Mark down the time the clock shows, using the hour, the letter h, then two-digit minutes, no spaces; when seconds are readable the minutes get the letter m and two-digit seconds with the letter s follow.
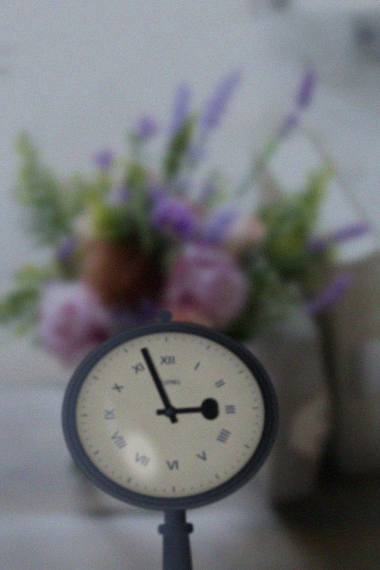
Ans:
2h57
